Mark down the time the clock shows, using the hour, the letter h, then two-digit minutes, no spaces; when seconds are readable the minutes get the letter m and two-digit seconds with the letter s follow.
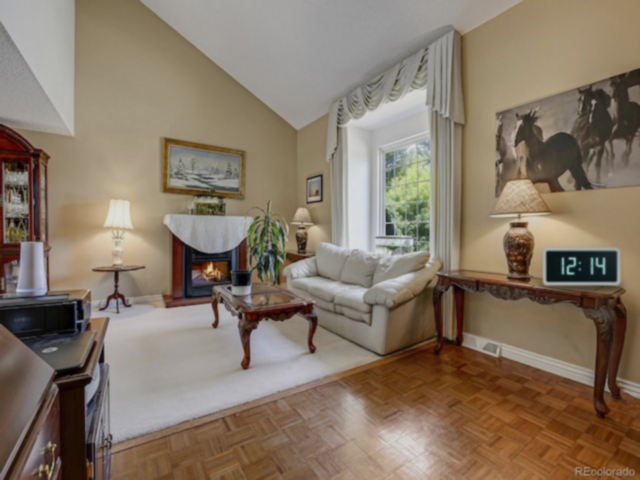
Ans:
12h14
